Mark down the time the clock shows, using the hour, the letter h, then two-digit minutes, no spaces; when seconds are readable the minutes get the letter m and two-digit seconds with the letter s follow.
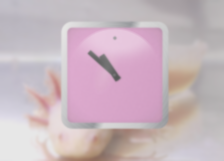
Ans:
10h52
